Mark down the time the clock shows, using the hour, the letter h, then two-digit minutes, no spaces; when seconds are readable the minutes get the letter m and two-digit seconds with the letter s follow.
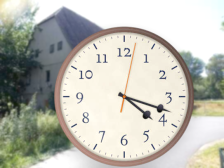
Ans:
4h18m02s
